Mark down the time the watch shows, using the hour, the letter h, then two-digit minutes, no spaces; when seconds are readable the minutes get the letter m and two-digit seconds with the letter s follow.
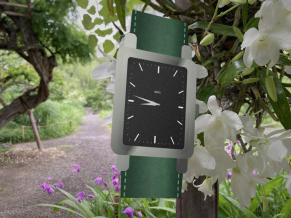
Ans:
8h47
